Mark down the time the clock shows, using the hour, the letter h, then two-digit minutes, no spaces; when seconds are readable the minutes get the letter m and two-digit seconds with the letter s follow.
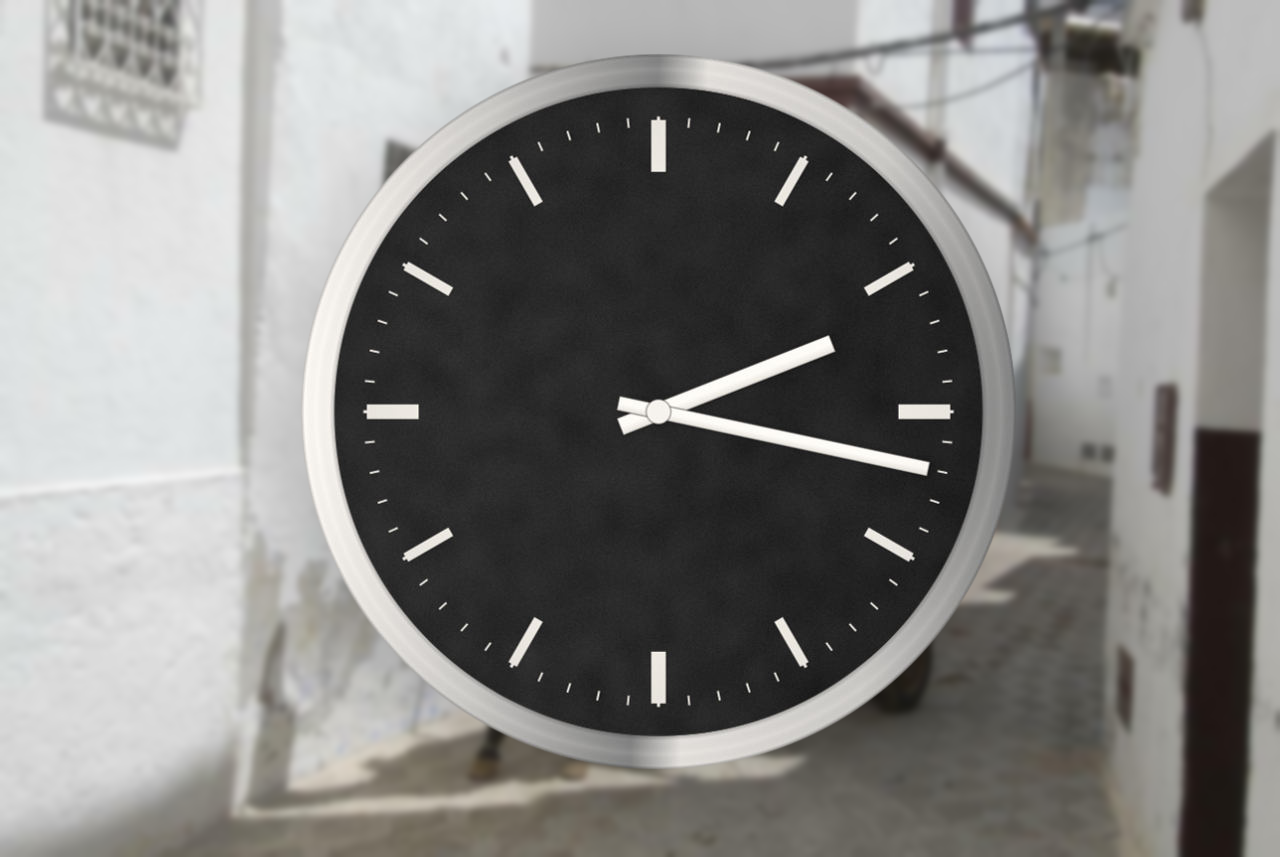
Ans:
2h17
